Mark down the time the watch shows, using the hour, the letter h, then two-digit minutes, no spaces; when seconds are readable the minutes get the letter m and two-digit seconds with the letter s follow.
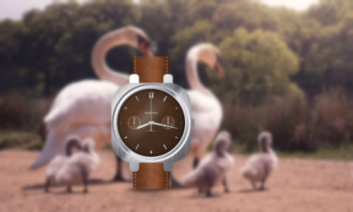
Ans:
8h17
